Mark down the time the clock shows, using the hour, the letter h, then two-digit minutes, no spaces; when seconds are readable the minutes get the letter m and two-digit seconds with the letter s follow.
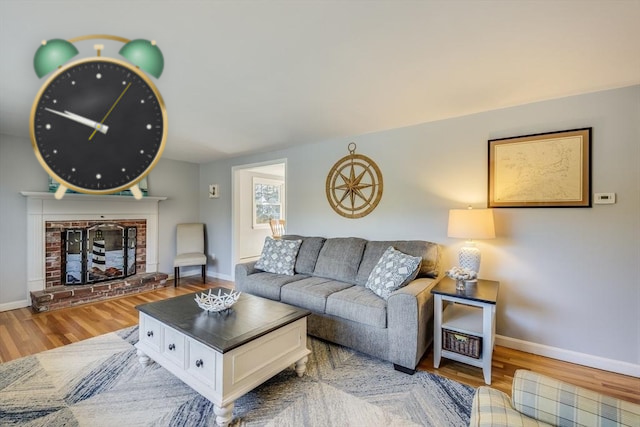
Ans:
9h48m06s
